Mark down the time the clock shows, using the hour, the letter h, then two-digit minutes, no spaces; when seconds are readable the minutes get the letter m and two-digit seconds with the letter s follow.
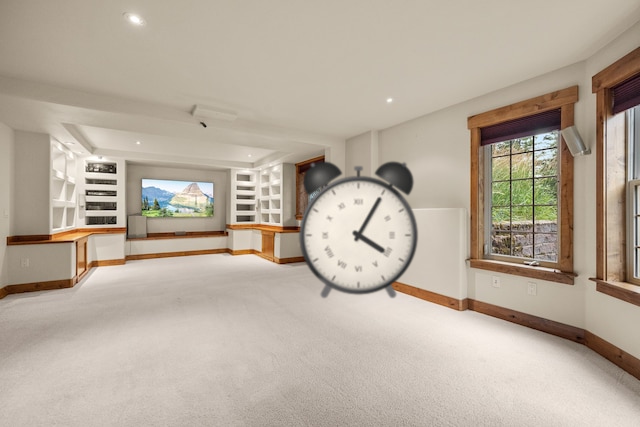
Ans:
4h05
